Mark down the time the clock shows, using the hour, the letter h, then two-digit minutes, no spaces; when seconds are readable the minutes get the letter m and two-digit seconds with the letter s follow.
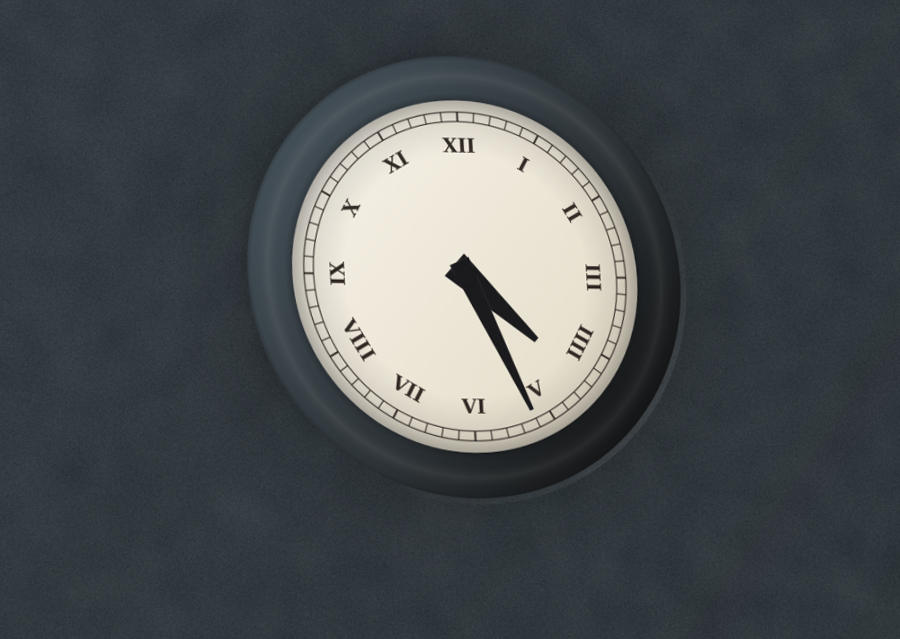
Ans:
4h26
